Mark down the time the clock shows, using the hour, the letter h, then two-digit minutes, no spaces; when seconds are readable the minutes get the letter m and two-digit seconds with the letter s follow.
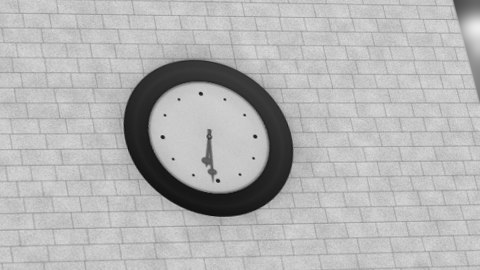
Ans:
6h31
